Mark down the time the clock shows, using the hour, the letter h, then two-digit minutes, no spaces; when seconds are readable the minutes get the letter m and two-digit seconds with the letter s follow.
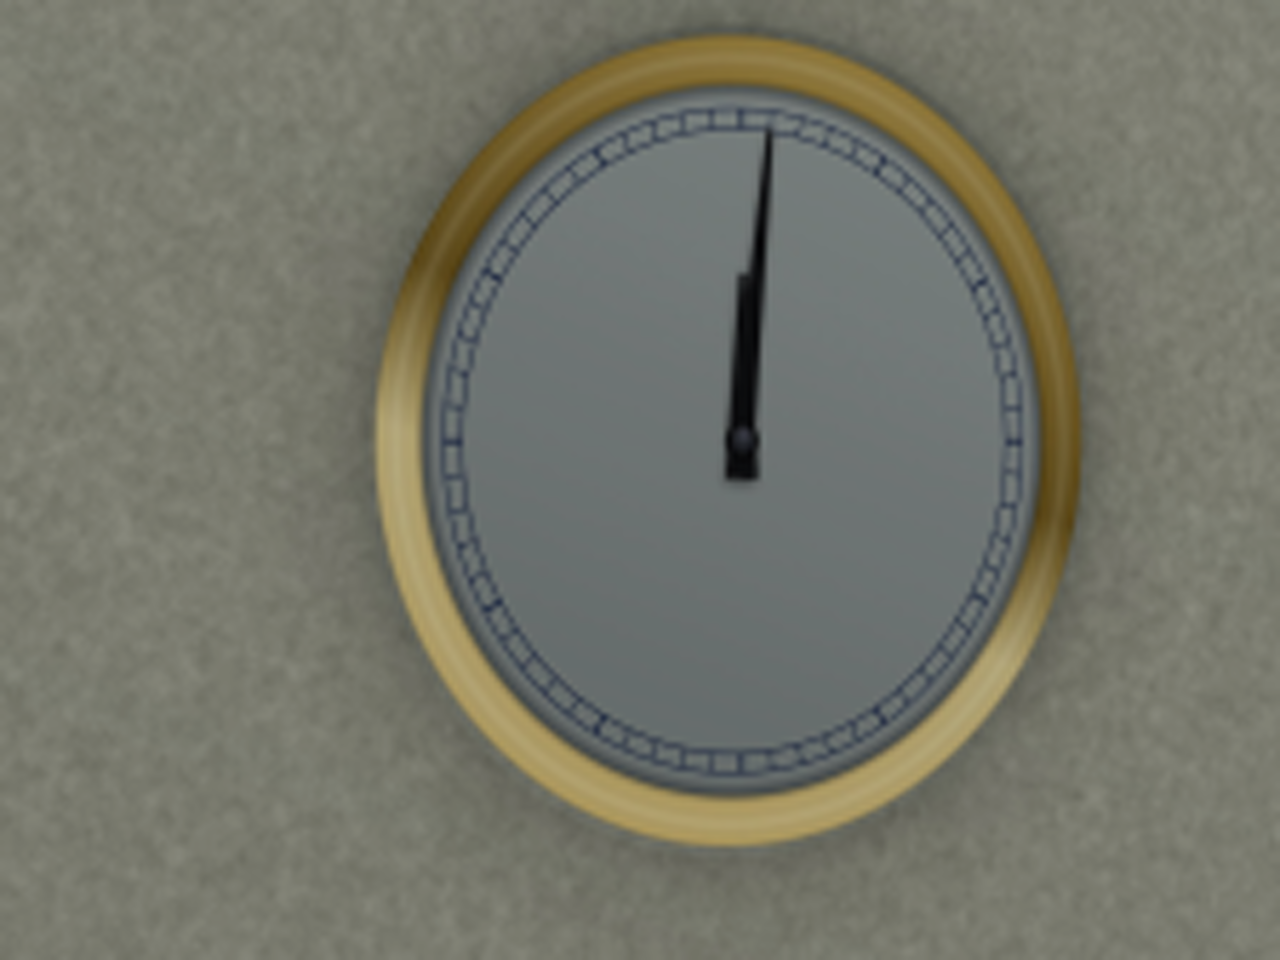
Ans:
12h01
